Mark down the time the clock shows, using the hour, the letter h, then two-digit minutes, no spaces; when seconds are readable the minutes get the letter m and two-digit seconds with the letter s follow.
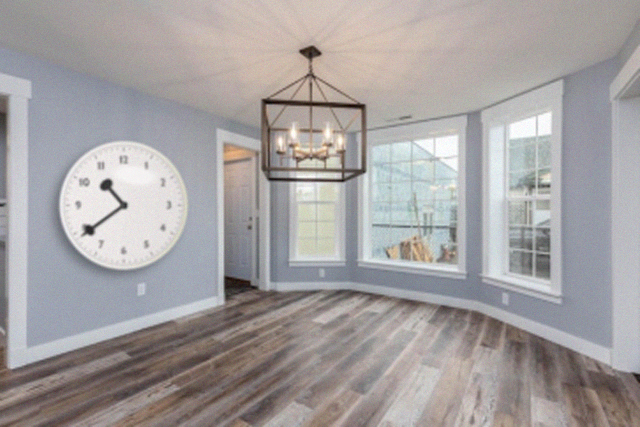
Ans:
10h39
